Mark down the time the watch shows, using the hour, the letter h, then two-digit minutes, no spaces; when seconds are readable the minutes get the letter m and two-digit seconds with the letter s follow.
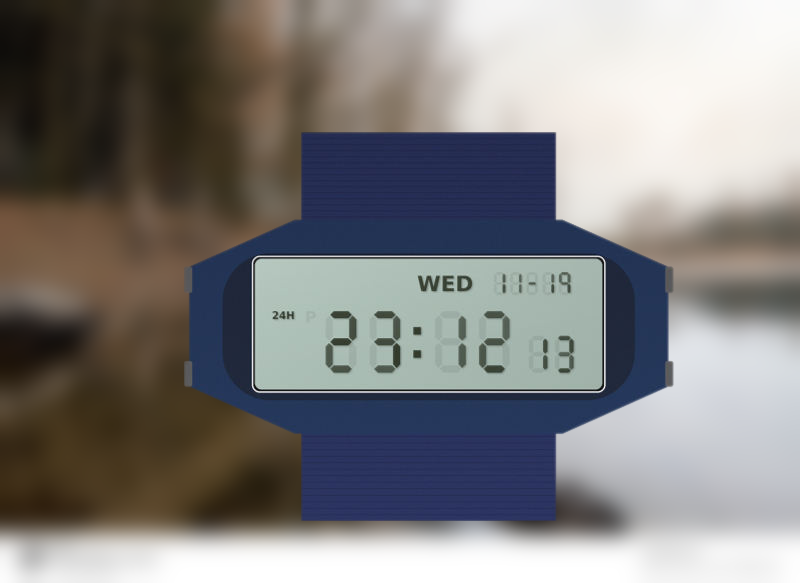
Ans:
23h12m13s
